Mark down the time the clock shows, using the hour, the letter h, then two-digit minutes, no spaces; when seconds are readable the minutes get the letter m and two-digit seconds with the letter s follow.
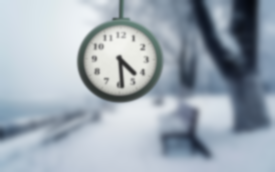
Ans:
4h29
